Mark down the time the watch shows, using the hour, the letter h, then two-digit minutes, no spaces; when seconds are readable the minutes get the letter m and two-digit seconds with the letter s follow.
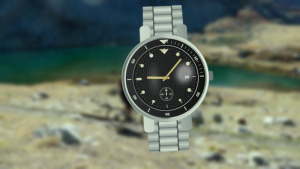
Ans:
9h07
